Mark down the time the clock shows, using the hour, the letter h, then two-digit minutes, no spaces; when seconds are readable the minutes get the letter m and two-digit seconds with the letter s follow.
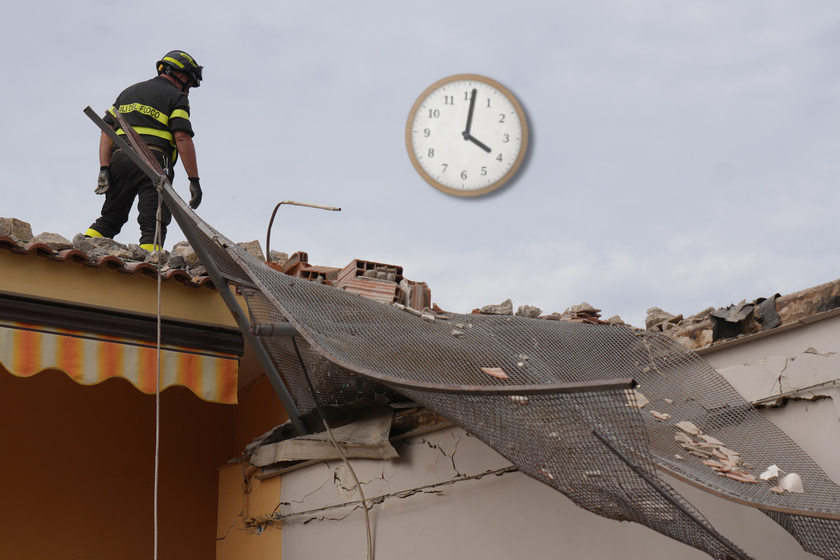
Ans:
4h01
